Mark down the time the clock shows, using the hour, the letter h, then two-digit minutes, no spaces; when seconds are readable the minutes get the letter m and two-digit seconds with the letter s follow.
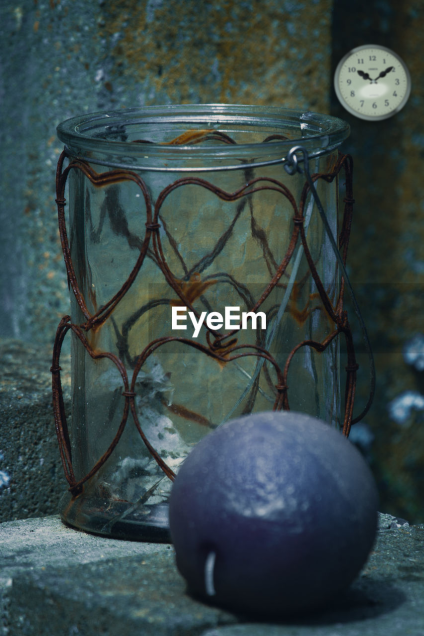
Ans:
10h09
